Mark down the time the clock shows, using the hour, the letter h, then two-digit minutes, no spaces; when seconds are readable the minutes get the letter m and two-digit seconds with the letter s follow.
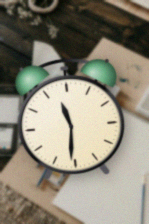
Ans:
11h31
